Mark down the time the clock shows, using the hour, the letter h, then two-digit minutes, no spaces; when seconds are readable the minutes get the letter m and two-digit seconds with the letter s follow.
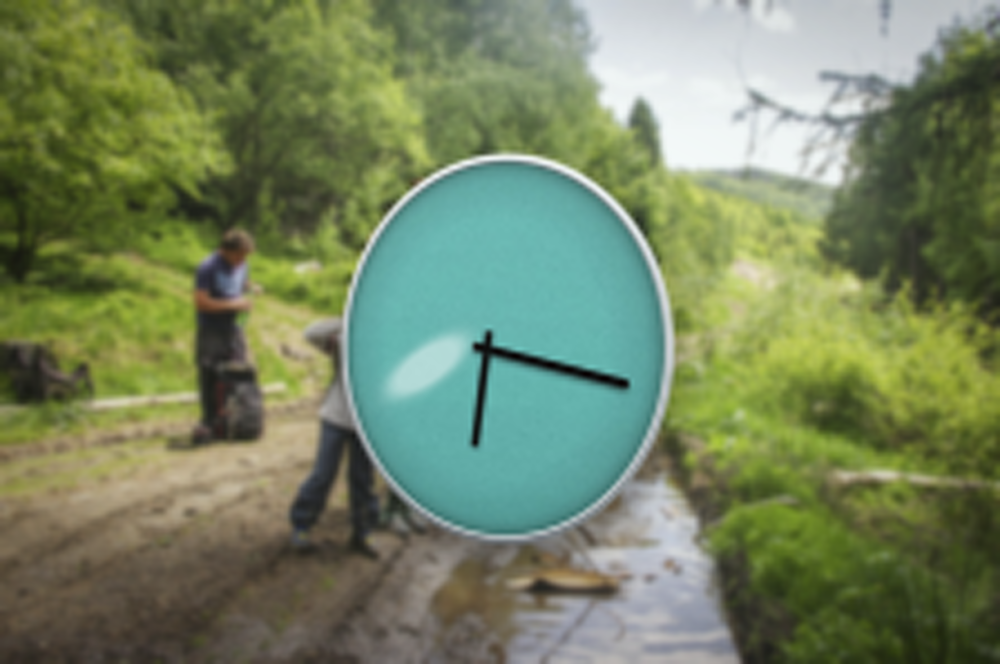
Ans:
6h17
